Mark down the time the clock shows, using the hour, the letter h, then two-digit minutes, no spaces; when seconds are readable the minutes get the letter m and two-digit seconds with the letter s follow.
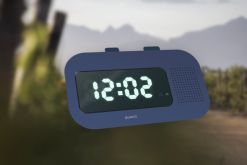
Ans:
12h02
